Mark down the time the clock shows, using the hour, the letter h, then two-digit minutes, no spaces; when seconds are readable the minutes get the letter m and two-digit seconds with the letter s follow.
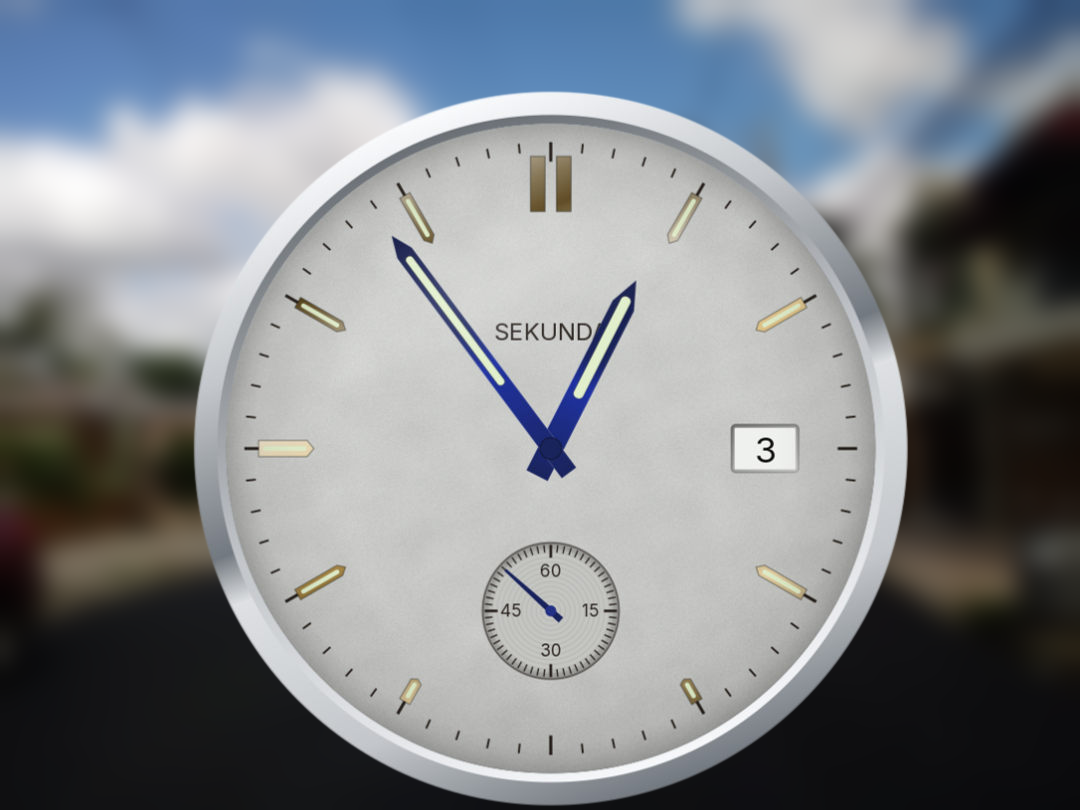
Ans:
12h53m52s
